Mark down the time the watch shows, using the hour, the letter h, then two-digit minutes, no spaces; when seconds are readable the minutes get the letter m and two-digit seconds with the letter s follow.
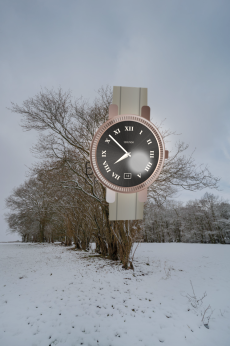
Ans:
7h52
